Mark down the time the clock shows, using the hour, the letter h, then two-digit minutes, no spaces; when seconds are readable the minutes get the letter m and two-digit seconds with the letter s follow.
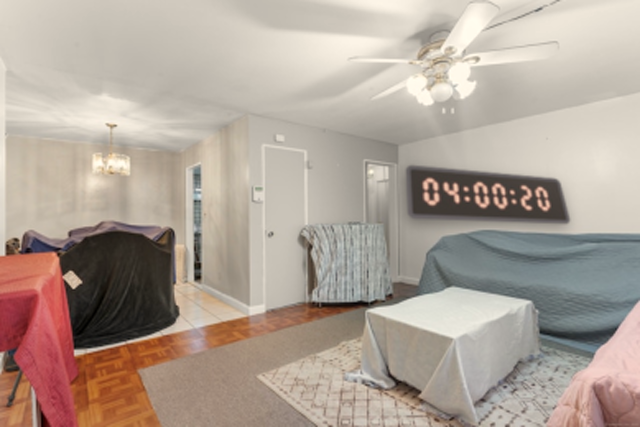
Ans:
4h00m20s
